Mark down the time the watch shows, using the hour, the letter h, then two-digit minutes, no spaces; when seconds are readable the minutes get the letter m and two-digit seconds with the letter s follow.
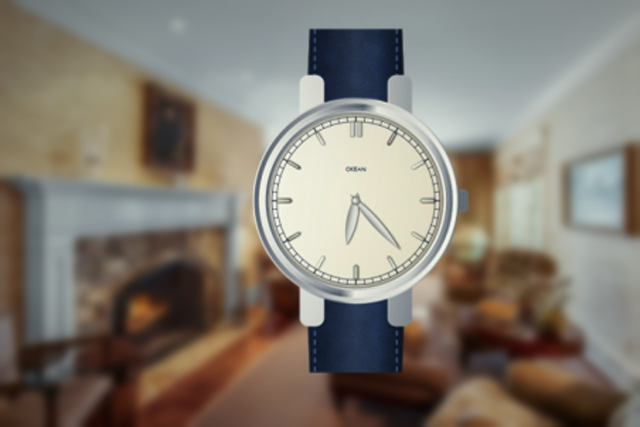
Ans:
6h23
